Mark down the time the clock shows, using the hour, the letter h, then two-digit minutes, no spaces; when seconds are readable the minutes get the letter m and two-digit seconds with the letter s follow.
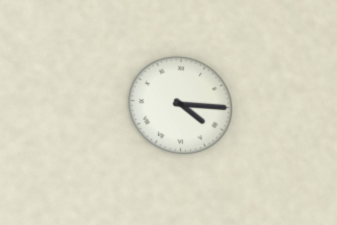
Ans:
4h15
